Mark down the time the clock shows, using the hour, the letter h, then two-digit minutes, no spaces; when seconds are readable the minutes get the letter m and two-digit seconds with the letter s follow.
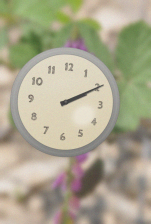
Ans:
2h10
